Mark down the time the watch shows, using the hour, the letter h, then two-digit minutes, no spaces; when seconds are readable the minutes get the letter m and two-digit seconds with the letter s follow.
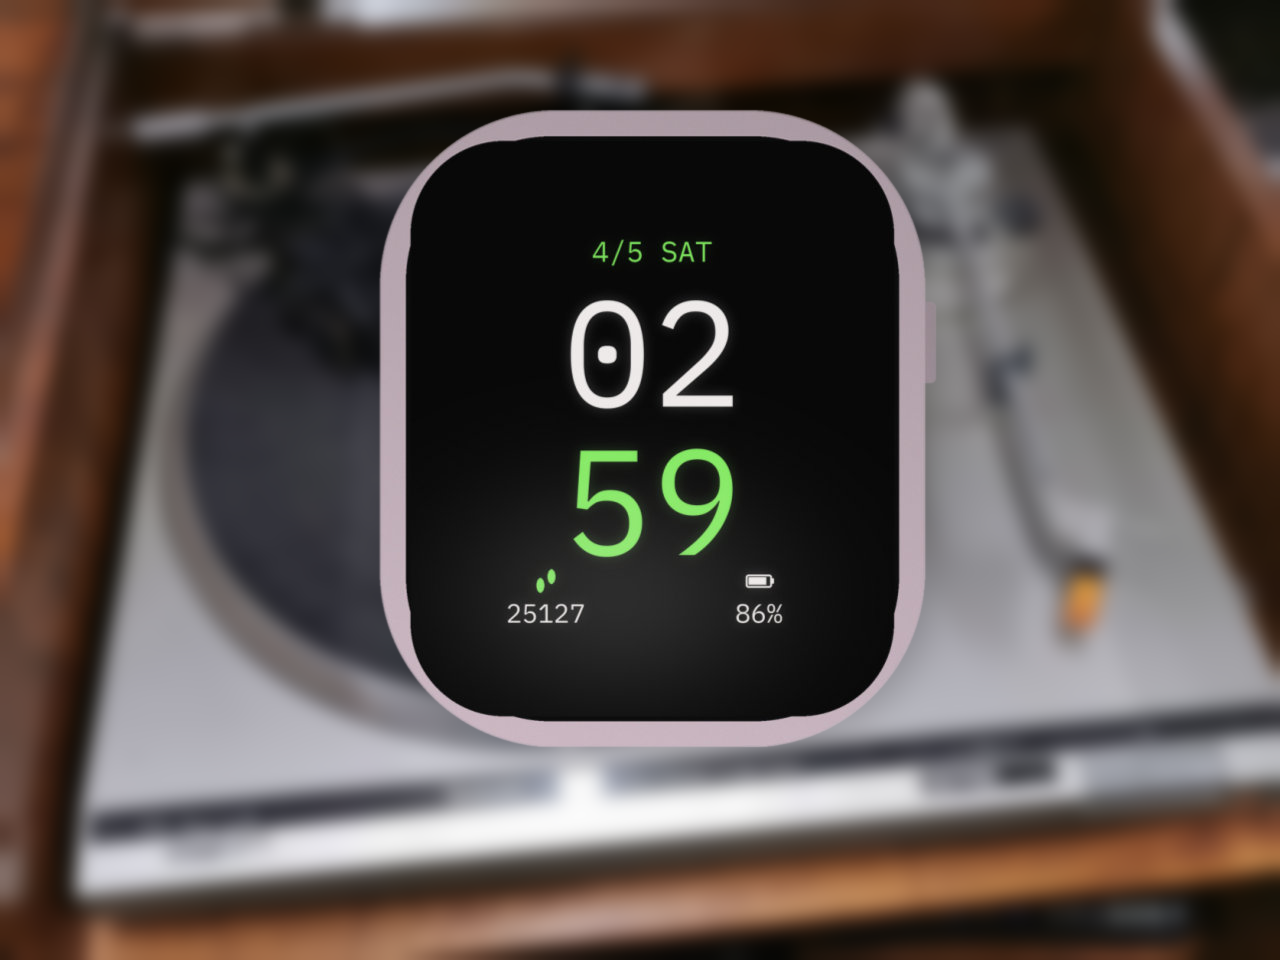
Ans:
2h59
